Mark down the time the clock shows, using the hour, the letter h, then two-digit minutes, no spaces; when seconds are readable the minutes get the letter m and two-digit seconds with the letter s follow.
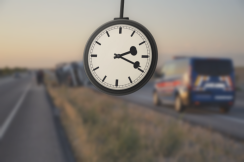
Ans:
2h19
